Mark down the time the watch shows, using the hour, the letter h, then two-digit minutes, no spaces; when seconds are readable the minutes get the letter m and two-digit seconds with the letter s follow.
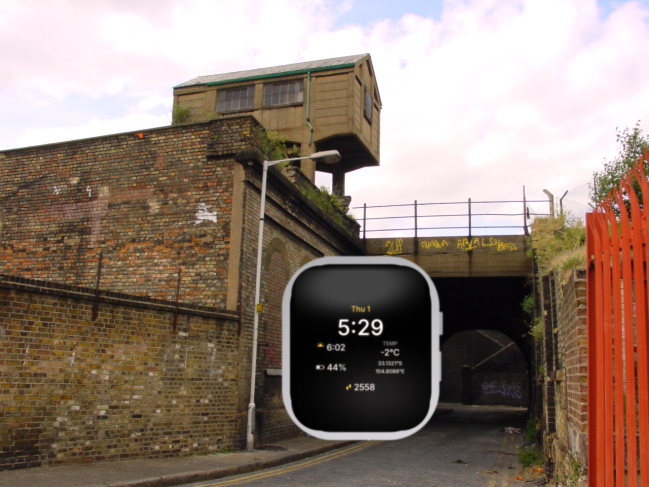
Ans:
5h29
